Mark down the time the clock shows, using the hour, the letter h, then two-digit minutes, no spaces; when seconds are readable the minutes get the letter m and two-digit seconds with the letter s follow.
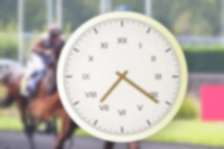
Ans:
7h21
